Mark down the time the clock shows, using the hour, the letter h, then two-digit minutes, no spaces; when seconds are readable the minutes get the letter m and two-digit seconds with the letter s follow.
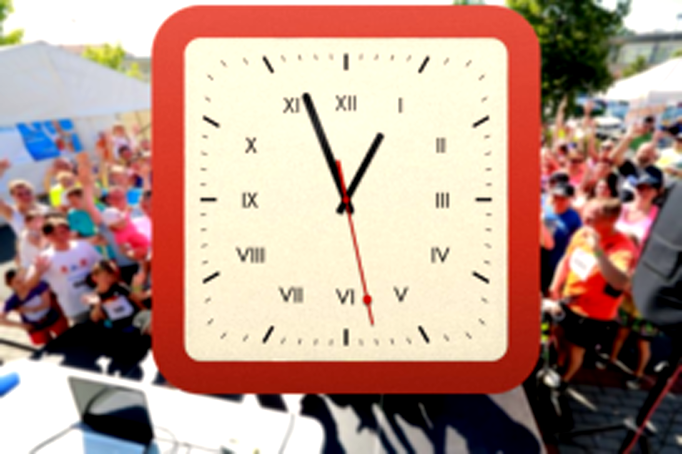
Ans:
12h56m28s
